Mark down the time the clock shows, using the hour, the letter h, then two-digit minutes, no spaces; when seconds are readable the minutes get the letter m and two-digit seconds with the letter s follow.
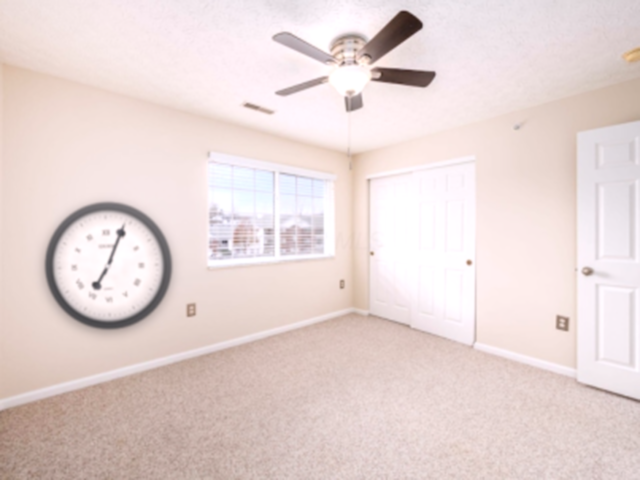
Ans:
7h04
